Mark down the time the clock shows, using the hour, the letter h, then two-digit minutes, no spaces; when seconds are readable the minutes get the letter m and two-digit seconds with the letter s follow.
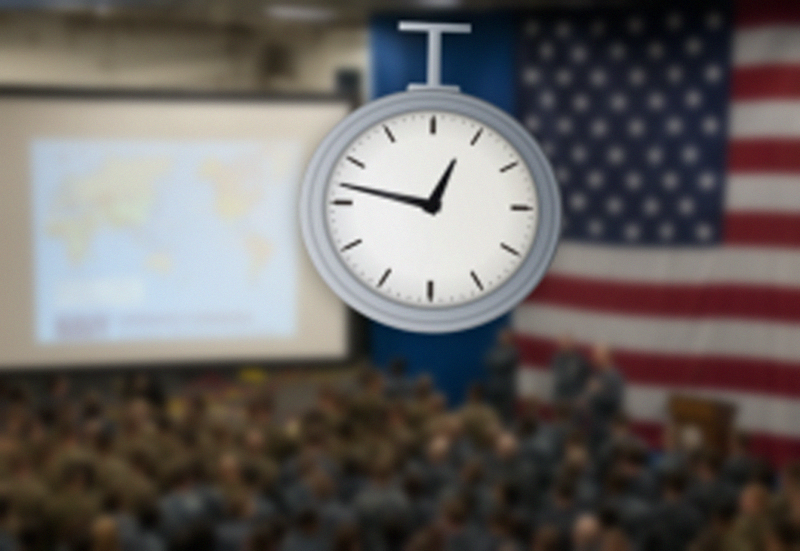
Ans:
12h47
